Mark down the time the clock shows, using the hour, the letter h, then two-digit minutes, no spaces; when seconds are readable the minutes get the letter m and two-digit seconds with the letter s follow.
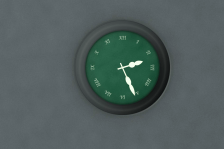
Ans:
2h26
